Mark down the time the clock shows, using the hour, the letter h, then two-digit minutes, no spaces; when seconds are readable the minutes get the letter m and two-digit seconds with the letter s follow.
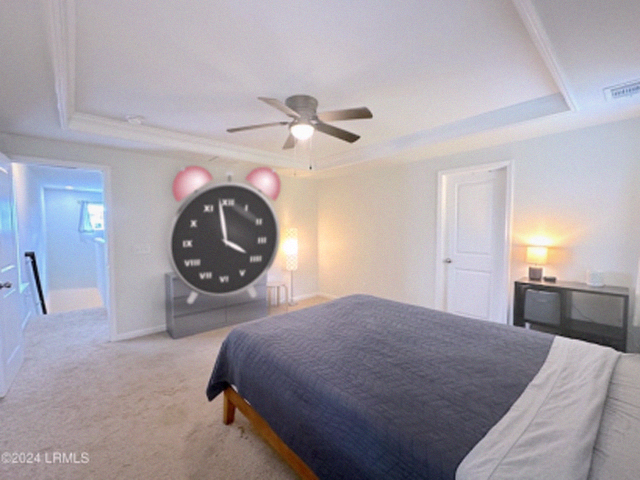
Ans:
3h58
